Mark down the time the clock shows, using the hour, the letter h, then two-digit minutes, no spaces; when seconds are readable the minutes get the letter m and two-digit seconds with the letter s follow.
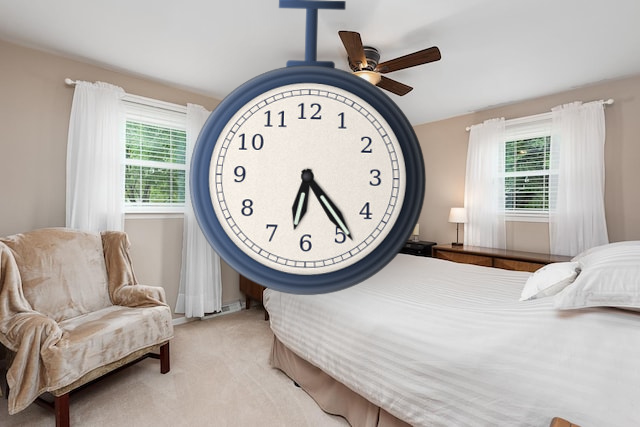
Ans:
6h24
